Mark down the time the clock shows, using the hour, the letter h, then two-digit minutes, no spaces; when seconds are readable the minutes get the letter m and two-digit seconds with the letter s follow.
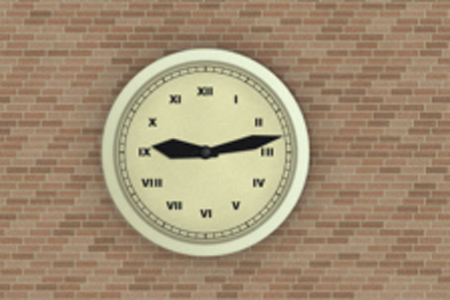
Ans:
9h13
